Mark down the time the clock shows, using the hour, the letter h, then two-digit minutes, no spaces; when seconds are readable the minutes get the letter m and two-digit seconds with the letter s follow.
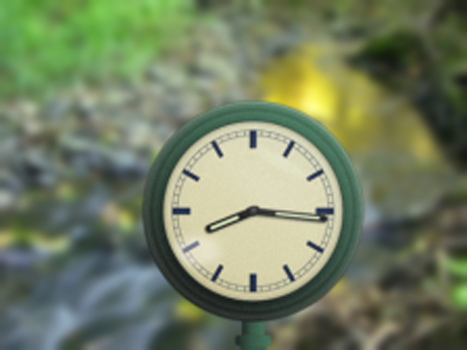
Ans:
8h16
